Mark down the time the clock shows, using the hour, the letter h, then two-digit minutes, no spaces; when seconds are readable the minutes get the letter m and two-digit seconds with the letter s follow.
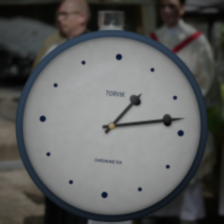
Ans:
1h13
